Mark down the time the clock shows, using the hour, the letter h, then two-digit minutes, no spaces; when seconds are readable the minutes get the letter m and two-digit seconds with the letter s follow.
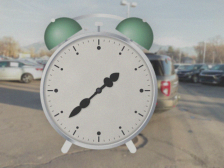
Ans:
1h38
